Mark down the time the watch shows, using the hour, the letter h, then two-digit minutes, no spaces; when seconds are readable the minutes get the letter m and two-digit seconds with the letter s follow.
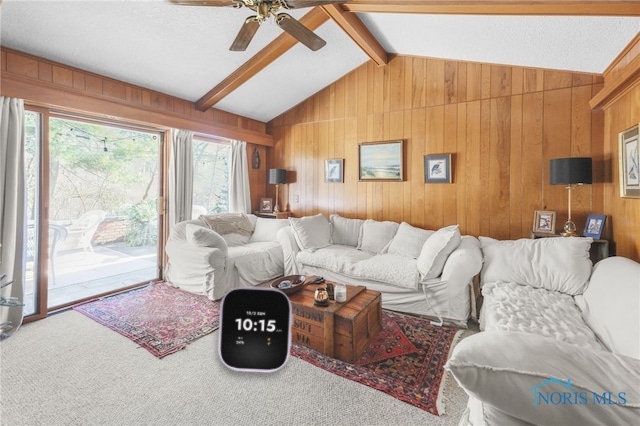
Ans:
10h15
